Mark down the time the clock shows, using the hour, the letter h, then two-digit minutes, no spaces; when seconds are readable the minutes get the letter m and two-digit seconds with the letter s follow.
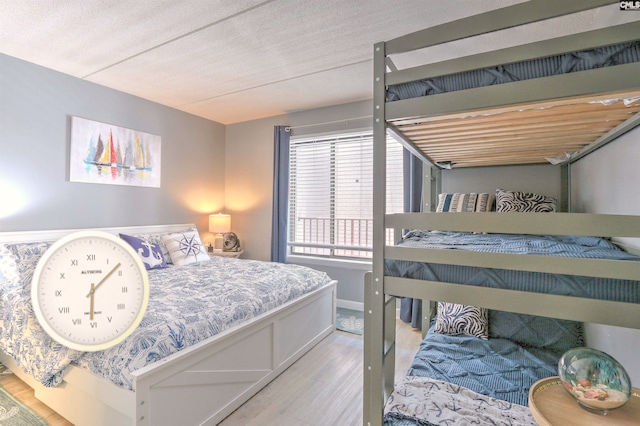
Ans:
6h08
